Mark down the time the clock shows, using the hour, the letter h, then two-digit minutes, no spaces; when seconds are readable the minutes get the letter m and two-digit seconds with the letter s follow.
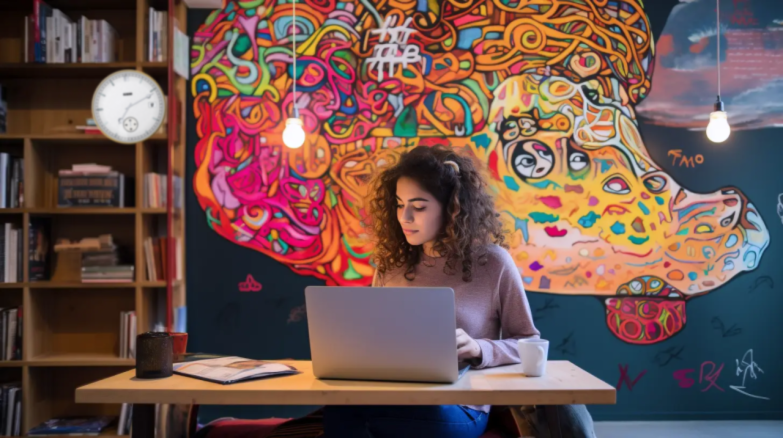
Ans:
7h11
